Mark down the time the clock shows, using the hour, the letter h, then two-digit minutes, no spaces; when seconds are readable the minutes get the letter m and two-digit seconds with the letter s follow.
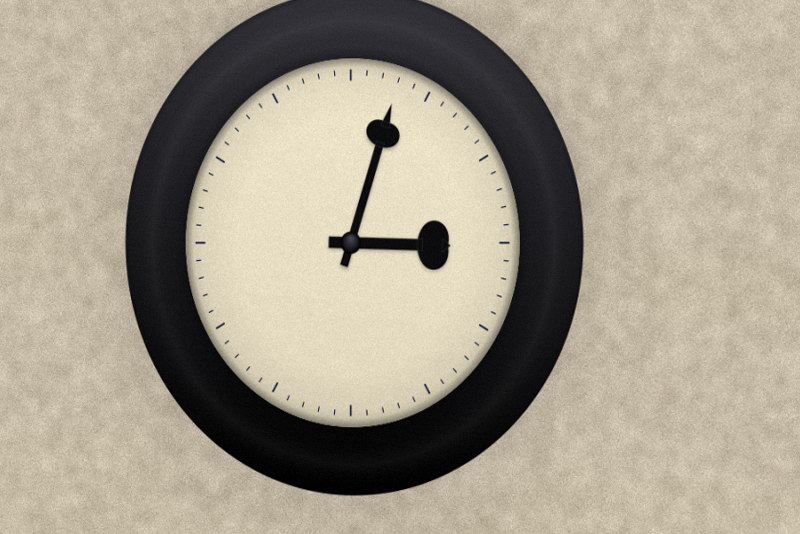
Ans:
3h03
